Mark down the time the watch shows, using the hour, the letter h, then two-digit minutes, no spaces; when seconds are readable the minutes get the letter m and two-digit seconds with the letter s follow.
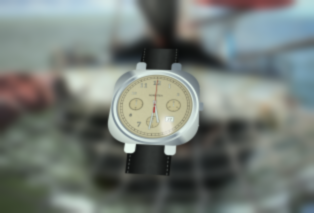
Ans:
5h31
